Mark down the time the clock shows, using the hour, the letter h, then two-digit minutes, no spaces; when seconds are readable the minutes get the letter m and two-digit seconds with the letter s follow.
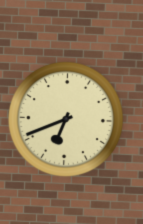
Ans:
6h41
